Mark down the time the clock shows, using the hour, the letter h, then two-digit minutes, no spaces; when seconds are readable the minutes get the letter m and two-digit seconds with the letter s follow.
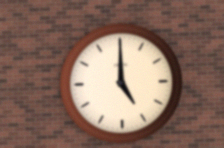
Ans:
5h00
